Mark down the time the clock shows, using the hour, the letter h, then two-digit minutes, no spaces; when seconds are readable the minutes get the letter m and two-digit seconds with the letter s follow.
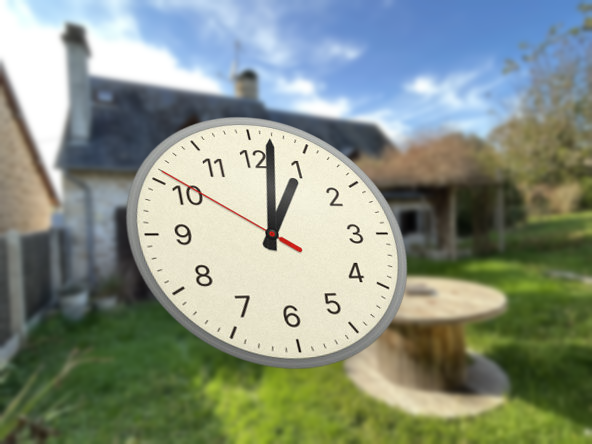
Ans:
1h01m51s
